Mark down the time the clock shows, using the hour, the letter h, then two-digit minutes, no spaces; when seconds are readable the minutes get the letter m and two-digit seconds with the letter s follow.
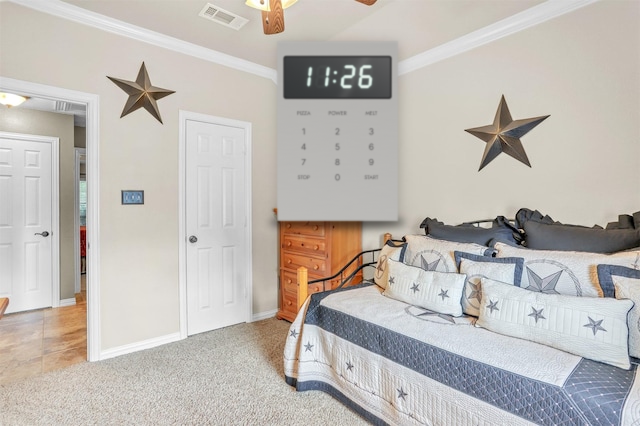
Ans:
11h26
